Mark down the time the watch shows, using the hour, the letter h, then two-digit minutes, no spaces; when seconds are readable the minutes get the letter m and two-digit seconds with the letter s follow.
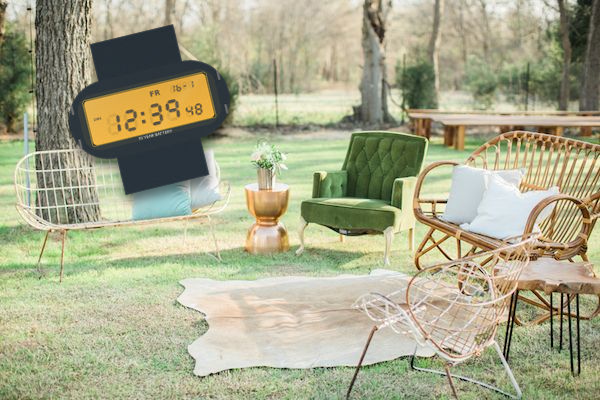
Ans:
12h39m48s
